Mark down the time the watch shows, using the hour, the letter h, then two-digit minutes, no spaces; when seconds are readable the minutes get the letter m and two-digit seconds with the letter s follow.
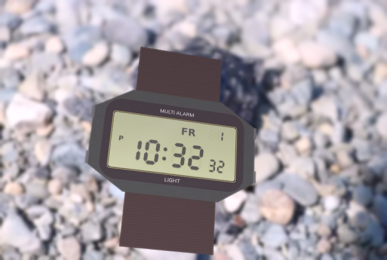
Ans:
10h32m32s
